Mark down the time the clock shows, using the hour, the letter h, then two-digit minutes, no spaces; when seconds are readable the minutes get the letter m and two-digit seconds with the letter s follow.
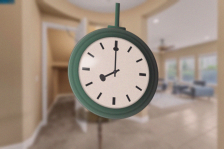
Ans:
8h00
